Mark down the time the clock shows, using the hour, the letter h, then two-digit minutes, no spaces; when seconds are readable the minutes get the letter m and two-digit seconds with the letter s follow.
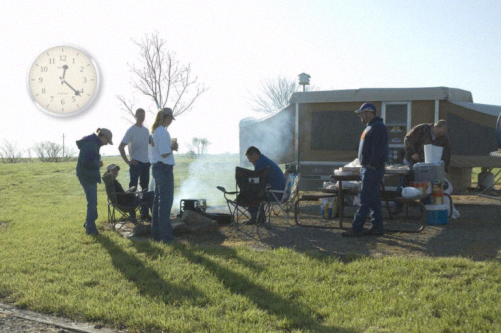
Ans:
12h22
